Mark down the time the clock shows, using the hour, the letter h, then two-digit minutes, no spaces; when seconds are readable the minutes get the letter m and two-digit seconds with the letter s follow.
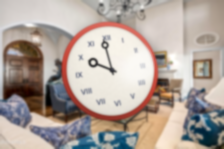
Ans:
9h59
